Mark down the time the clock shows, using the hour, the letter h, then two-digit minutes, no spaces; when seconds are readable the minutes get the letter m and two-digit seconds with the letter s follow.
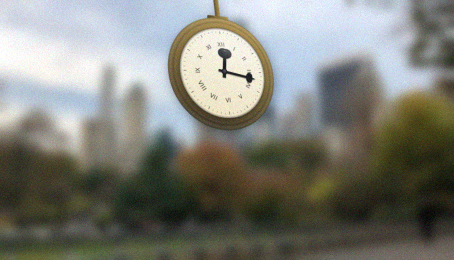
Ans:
12h17
